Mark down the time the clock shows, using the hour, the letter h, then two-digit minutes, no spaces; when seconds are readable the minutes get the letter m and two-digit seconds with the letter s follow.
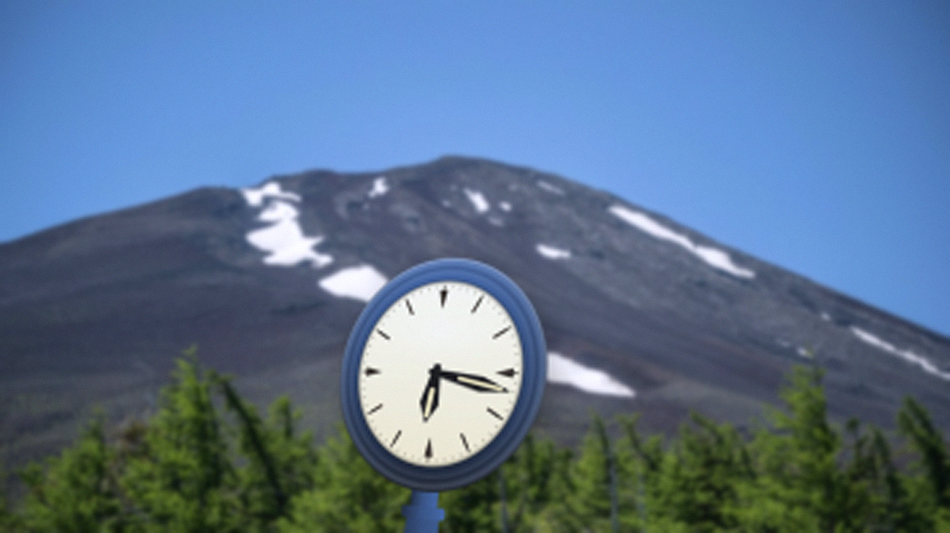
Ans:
6h17
